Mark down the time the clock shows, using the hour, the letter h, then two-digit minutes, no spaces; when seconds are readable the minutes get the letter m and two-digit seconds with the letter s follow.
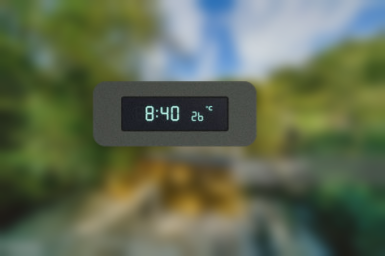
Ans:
8h40
